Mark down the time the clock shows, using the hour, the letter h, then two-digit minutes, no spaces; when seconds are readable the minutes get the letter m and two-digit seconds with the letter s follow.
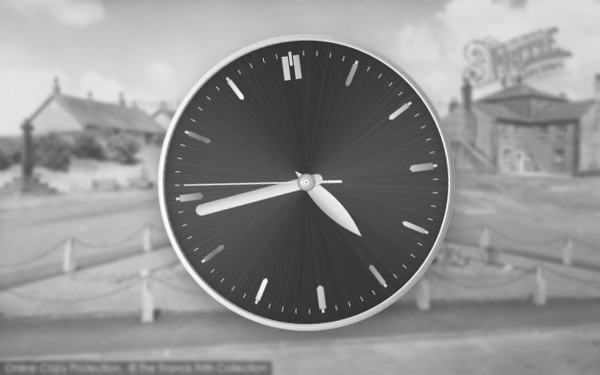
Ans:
4h43m46s
